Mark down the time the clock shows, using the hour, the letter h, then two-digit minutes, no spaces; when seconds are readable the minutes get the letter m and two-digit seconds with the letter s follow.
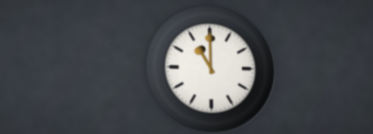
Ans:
11h00
